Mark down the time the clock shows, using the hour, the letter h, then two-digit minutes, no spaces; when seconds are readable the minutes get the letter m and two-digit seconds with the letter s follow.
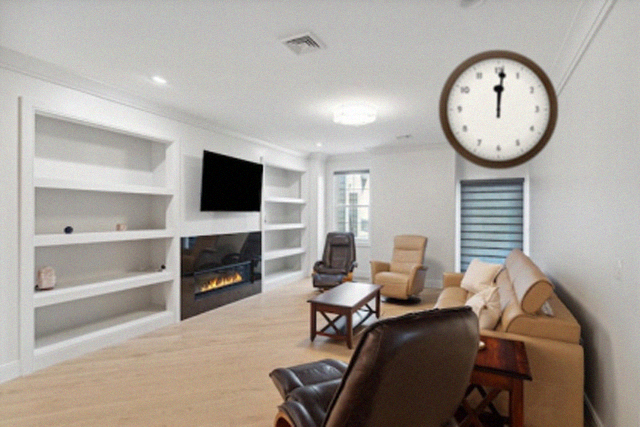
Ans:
12h01
